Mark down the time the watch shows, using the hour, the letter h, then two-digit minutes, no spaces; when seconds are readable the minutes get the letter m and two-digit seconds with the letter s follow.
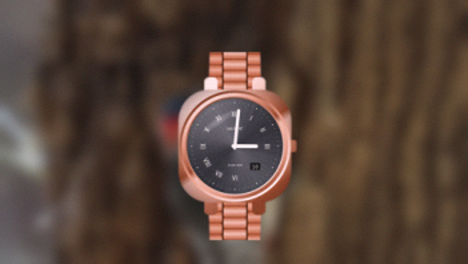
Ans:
3h01
